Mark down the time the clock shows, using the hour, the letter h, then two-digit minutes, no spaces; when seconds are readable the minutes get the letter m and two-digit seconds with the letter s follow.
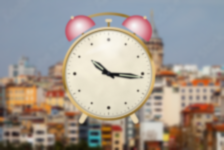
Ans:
10h16
